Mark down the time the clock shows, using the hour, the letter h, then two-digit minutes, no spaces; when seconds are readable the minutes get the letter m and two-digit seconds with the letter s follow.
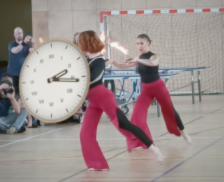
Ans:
2h16
